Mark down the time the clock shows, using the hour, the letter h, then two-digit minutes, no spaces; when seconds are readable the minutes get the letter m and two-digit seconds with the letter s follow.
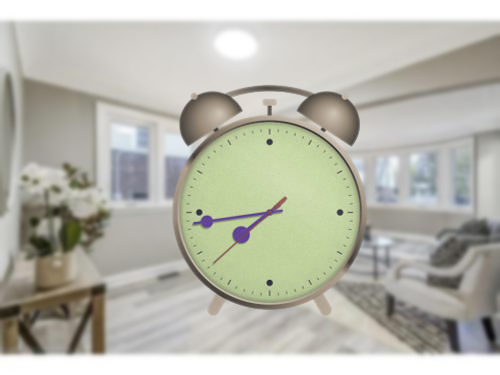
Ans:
7h43m38s
